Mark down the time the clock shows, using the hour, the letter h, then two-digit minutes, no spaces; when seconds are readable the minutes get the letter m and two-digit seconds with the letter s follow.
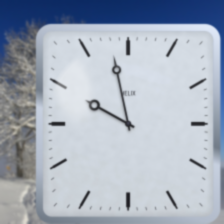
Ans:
9h58
